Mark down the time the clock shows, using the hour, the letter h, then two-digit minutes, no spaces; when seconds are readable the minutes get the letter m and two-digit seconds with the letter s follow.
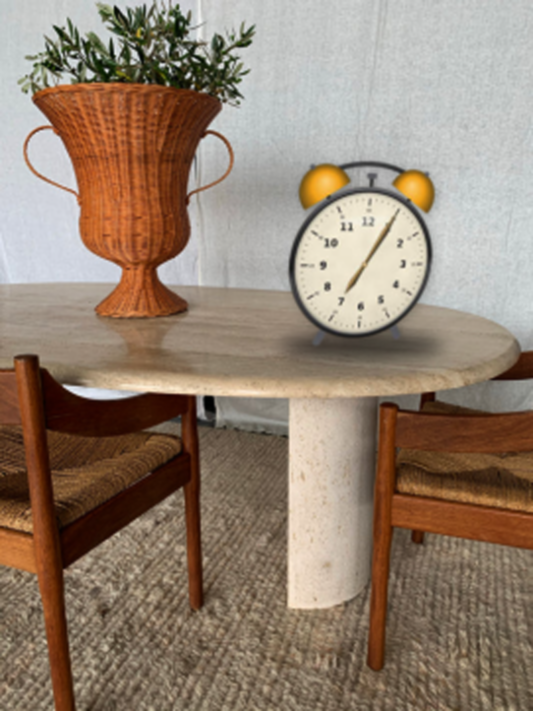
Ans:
7h05
